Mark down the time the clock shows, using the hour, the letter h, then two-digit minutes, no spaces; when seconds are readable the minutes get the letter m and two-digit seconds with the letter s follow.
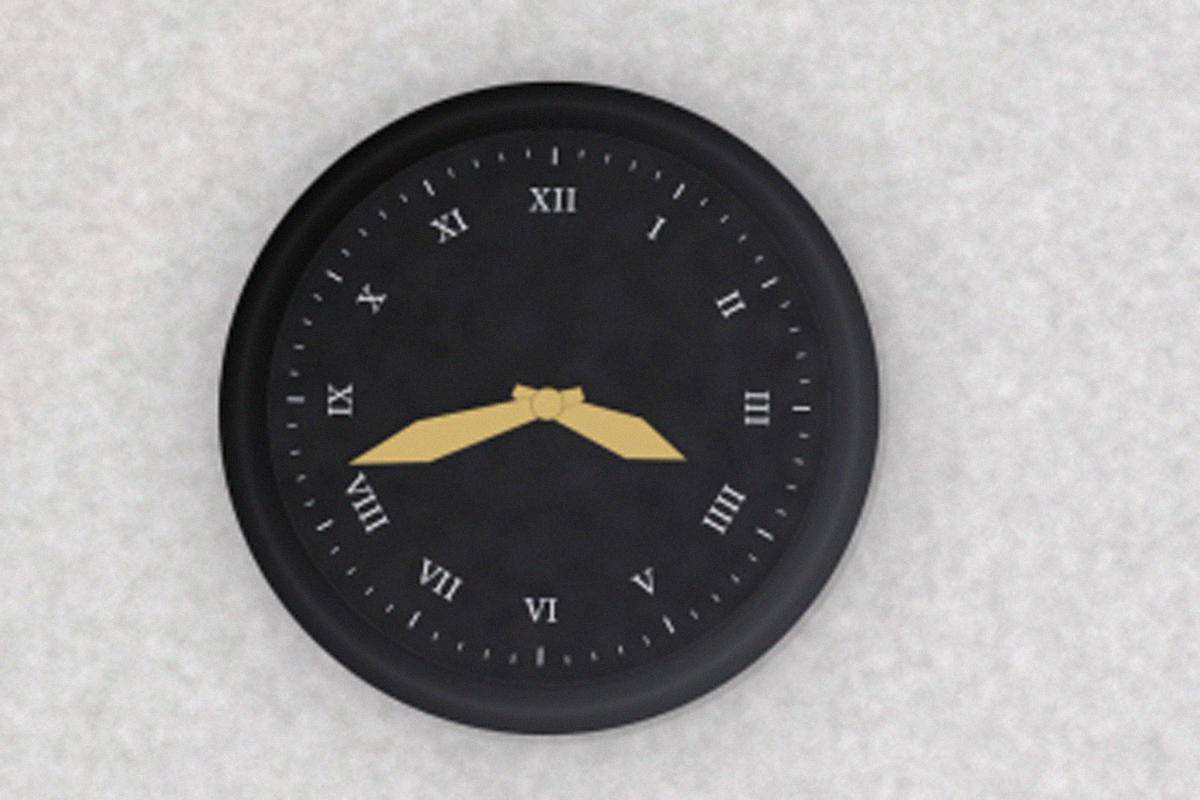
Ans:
3h42
